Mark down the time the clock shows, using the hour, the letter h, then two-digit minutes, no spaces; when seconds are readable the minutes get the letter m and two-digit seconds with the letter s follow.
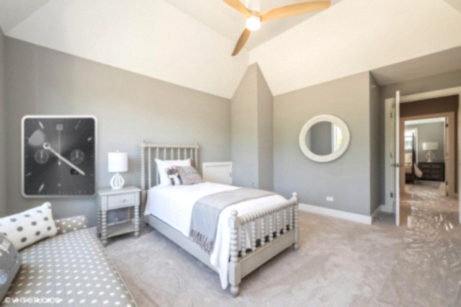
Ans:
10h21
